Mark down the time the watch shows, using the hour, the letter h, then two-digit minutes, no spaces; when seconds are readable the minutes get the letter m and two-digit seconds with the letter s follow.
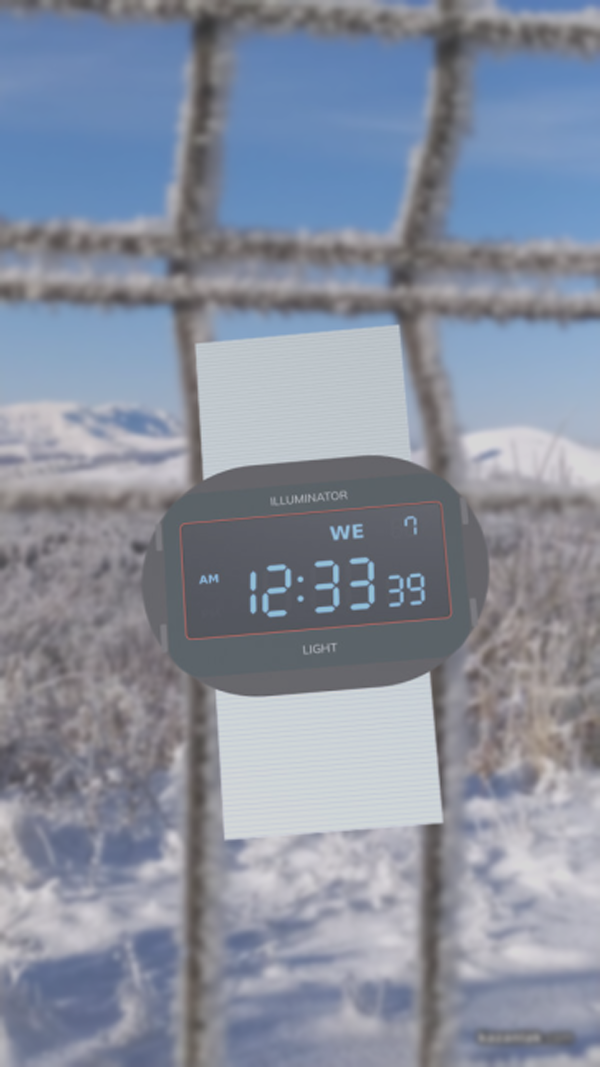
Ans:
12h33m39s
